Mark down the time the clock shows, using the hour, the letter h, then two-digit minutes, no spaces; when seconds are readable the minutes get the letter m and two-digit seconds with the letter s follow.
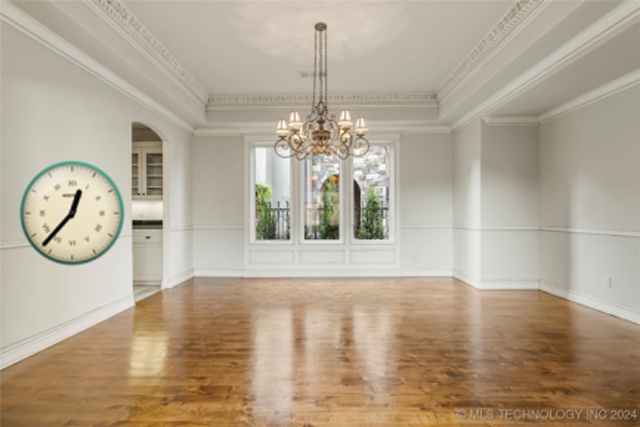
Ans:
12h37
